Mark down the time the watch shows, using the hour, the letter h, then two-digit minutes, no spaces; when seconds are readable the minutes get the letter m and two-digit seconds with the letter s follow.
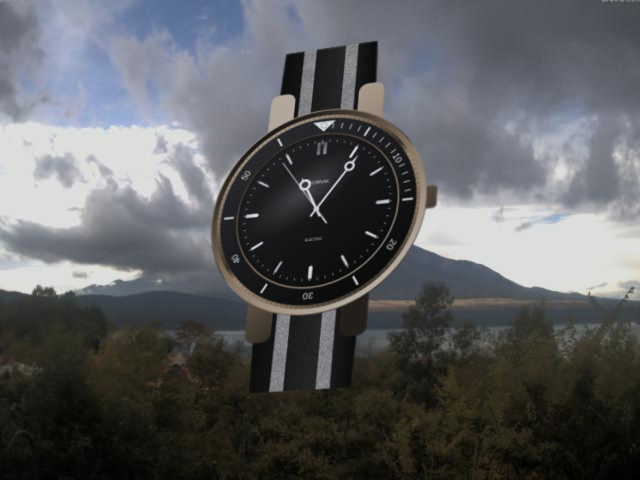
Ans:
11h05m54s
